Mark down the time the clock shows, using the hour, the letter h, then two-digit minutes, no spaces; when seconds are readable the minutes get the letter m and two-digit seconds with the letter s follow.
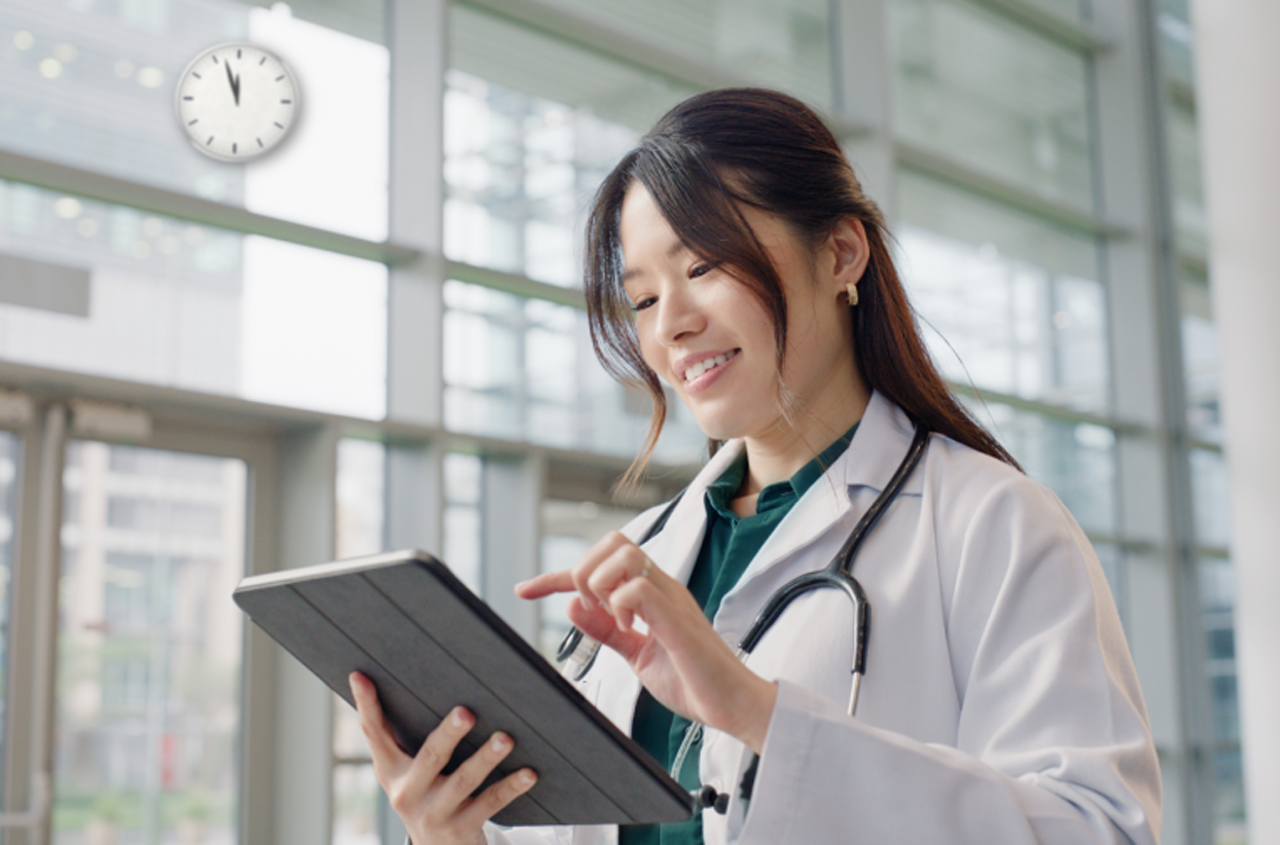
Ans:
11h57
